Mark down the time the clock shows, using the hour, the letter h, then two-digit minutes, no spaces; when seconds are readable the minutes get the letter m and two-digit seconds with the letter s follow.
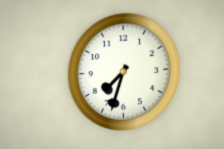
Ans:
7h33
